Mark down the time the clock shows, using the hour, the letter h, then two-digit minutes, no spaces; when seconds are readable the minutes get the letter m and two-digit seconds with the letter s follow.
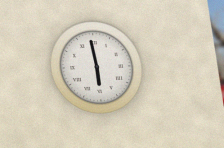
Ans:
5h59
